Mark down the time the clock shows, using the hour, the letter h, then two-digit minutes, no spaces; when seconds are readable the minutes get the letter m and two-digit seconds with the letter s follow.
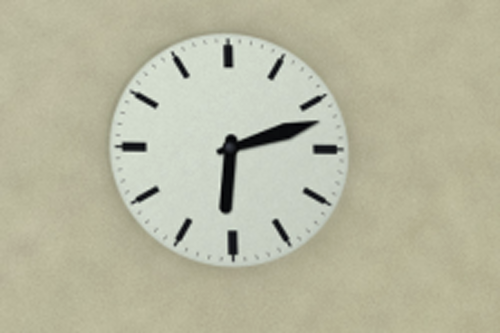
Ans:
6h12
